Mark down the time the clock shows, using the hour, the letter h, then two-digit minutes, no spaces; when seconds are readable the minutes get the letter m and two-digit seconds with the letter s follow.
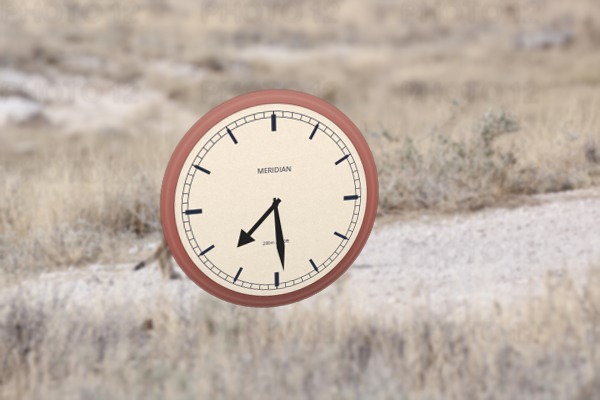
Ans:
7h29
